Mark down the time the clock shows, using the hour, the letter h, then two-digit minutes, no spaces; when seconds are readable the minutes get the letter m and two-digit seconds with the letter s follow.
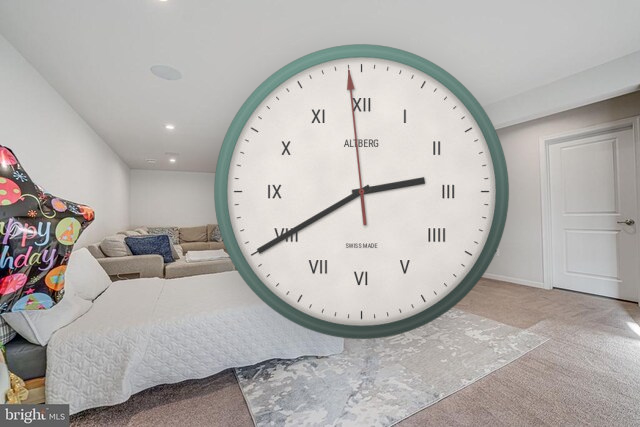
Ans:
2h39m59s
